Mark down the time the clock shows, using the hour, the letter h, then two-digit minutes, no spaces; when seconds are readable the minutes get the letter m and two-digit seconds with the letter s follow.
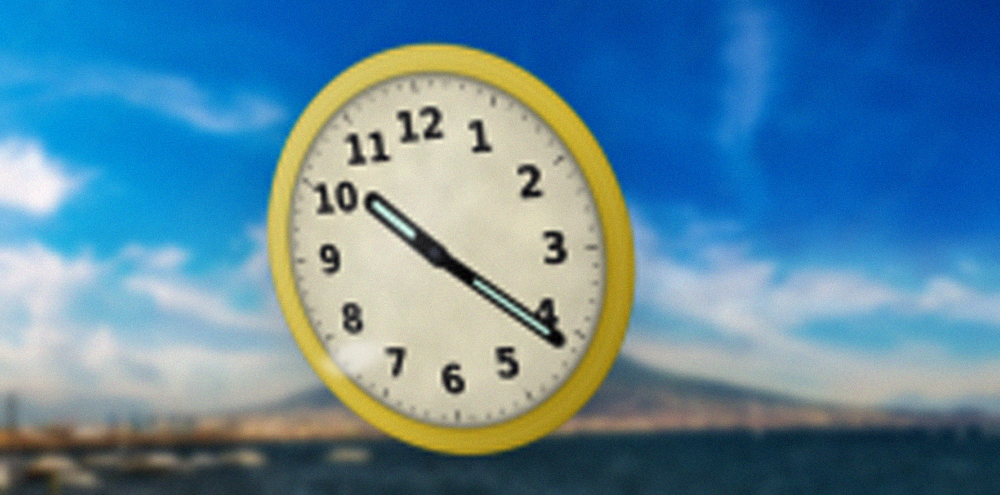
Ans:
10h21
